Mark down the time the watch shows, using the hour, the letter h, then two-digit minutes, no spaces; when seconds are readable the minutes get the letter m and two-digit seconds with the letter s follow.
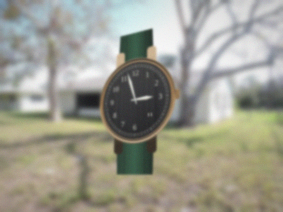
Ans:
2h57
